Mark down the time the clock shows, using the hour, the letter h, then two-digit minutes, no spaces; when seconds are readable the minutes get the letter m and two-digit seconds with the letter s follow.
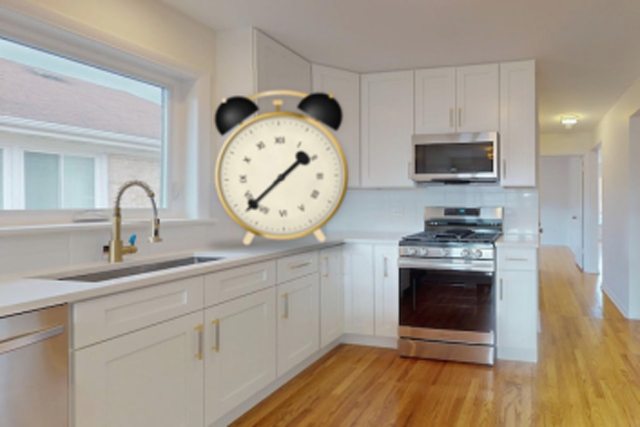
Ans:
1h38
